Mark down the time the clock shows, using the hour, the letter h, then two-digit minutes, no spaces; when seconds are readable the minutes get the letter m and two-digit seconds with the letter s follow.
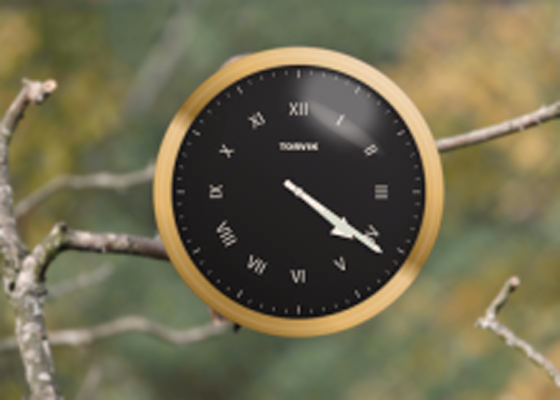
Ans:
4h21
